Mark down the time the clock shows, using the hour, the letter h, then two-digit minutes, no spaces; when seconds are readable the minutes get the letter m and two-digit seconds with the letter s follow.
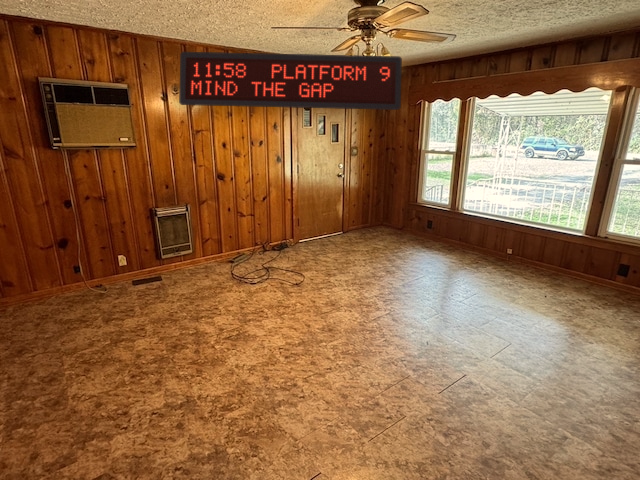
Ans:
11h58
